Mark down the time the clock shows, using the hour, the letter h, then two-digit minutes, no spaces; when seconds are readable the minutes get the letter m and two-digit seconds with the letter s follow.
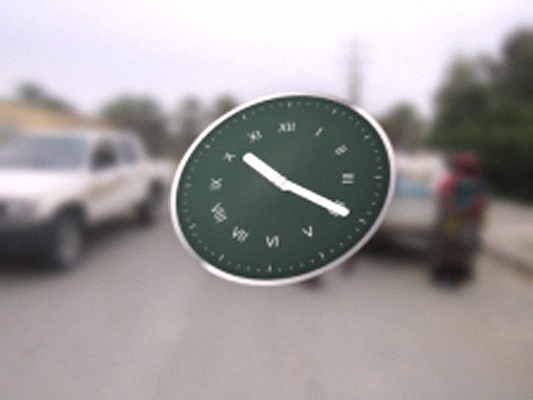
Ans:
10h20
